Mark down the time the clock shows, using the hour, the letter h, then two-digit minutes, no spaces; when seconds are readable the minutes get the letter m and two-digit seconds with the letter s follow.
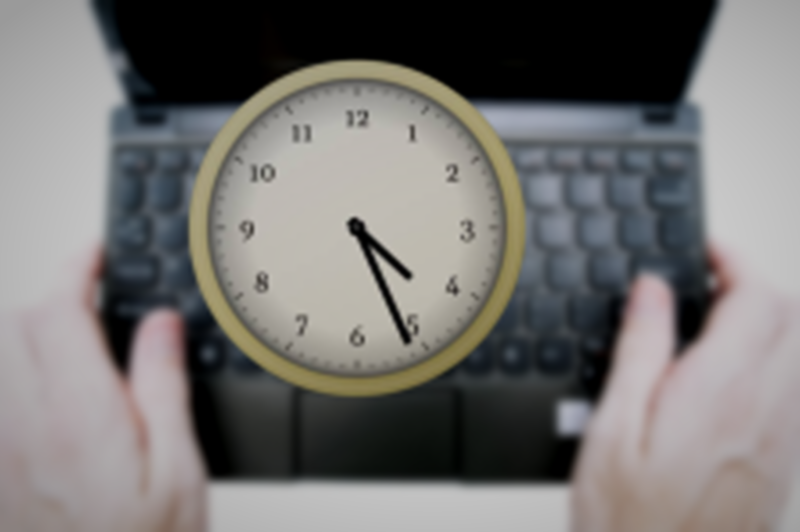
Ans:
4h26
